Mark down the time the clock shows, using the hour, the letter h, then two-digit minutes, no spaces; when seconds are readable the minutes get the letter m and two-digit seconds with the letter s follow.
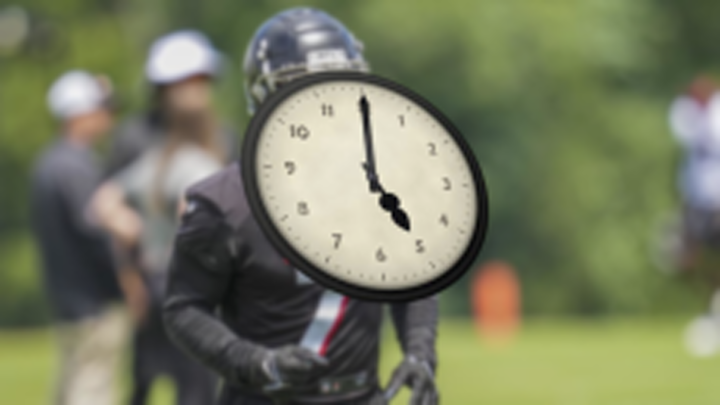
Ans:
5h00
